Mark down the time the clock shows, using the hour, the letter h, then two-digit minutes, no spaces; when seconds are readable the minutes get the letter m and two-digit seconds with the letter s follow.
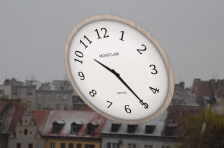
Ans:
10h25
